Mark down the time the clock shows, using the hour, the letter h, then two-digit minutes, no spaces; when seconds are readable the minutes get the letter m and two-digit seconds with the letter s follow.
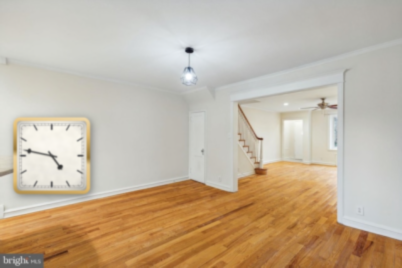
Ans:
4h47
